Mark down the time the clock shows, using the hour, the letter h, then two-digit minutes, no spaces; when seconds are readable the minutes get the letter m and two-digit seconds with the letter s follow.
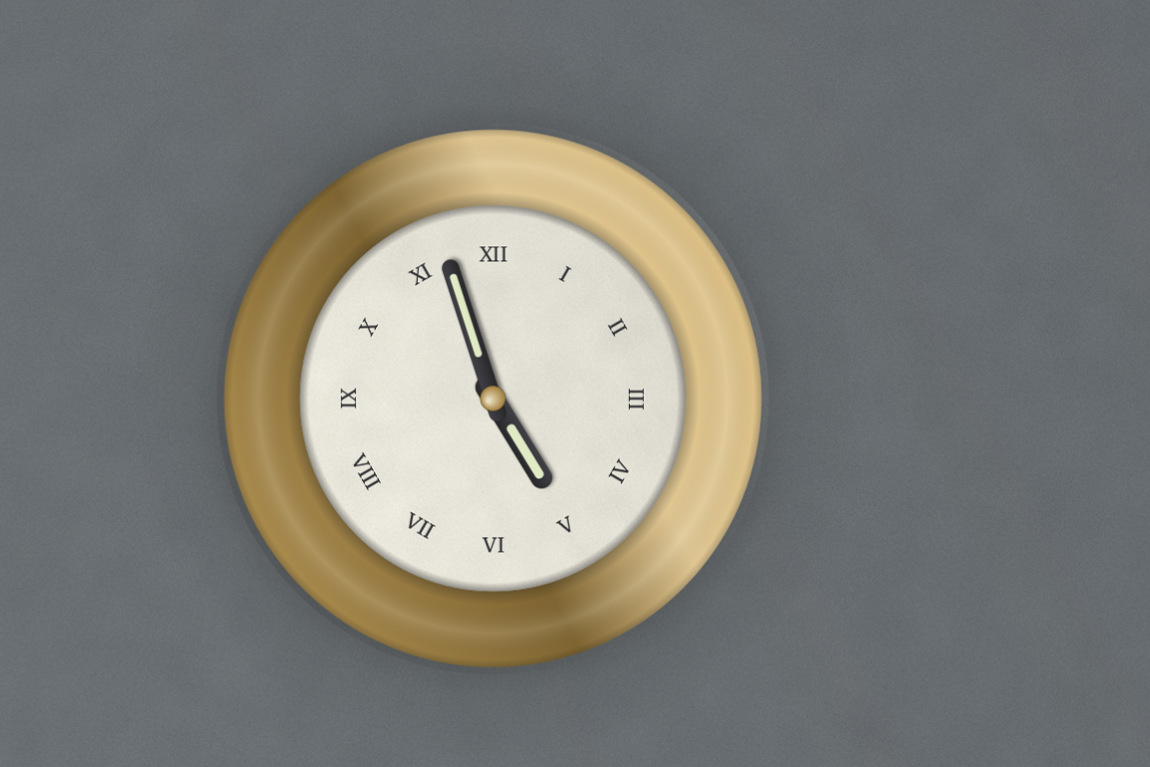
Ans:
4h57
